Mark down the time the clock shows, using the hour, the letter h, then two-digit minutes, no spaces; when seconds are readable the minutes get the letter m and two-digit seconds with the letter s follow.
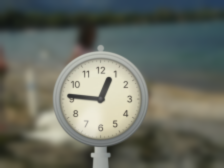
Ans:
12h46
